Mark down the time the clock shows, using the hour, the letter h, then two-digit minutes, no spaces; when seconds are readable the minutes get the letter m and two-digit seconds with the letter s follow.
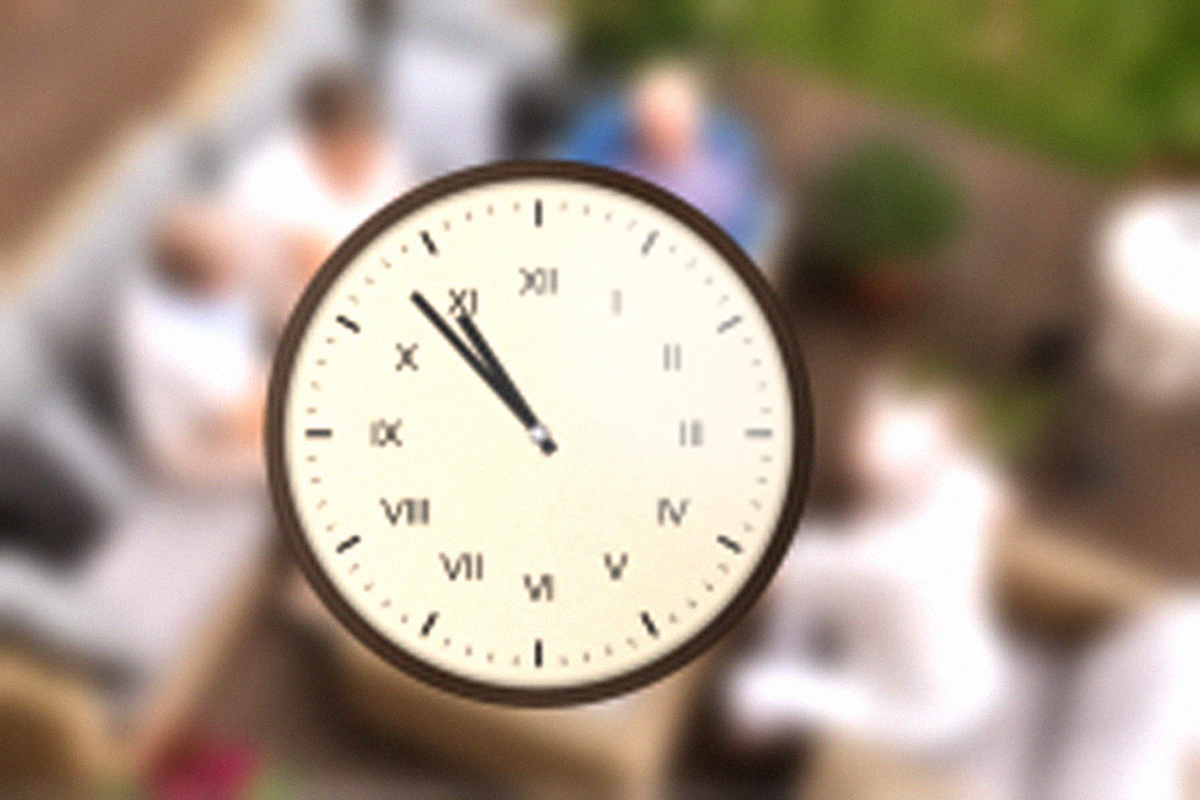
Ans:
10h53
